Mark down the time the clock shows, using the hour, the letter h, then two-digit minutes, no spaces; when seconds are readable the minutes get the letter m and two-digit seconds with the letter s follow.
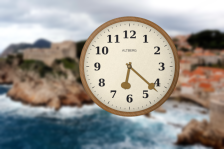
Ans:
6h22
